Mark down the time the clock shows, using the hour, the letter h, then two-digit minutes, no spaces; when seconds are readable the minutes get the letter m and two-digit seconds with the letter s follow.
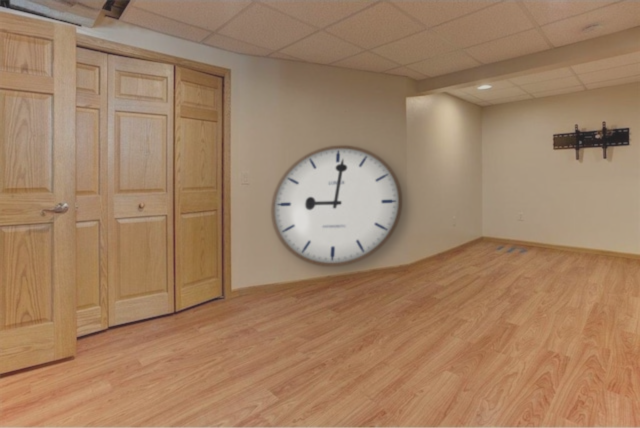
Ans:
9h01
